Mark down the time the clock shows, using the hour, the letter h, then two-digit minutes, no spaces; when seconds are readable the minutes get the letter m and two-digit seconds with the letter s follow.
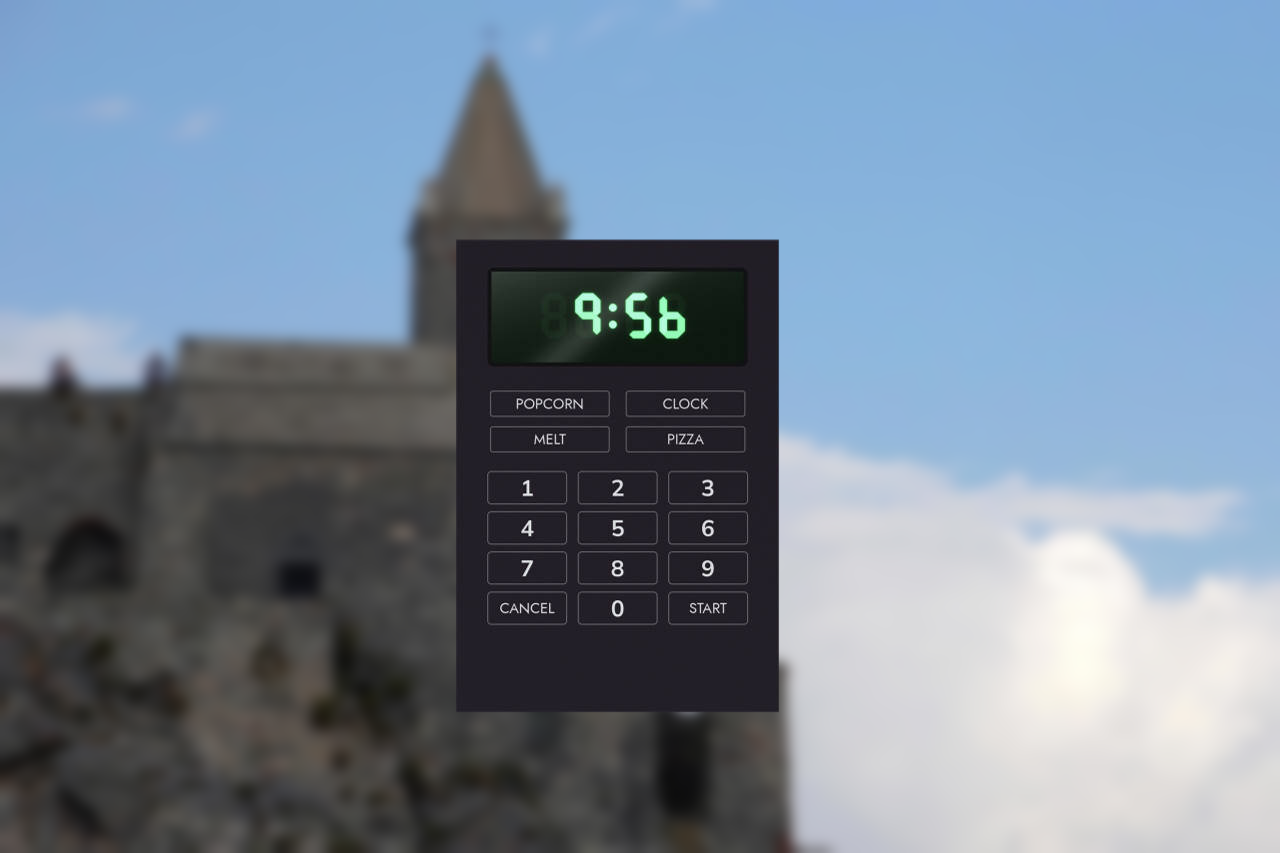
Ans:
9h56
